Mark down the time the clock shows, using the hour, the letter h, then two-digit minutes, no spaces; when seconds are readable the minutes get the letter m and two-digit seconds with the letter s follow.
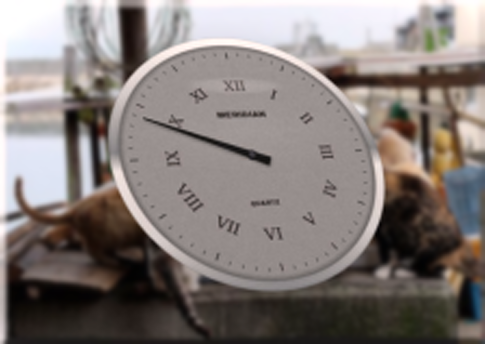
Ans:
9h49
